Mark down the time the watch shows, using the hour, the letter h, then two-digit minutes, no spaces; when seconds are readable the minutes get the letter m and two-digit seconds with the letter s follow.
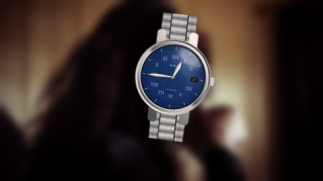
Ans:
12h45
